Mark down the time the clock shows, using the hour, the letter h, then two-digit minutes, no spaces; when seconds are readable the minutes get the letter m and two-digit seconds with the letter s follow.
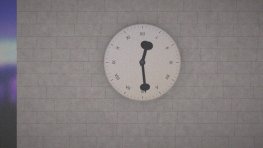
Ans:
12h29
